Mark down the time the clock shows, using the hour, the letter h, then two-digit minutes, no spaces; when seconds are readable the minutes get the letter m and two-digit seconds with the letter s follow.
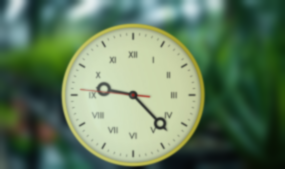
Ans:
9h22m46s
